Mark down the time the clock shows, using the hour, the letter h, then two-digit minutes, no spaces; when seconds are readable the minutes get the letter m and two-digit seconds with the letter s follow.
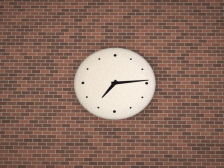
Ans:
7h14
